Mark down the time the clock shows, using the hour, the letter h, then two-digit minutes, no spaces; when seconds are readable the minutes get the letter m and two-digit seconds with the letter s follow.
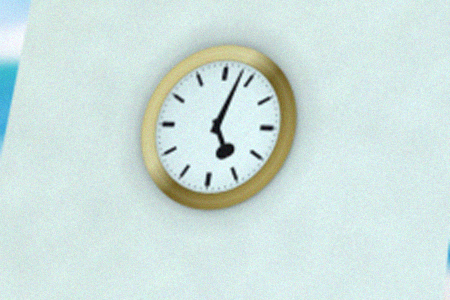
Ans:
5h03
